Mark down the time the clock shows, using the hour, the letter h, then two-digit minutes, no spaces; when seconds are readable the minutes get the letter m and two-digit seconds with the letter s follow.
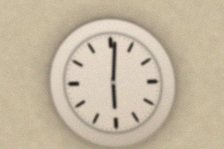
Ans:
6h01
